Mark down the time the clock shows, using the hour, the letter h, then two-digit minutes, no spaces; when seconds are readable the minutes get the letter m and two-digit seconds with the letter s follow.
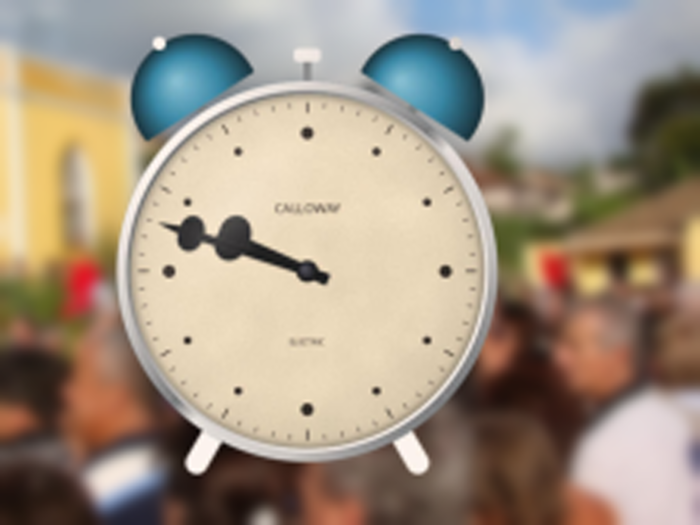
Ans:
9h48
